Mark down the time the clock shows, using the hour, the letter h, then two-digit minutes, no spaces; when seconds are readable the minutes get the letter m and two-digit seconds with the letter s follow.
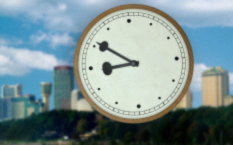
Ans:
8h51
